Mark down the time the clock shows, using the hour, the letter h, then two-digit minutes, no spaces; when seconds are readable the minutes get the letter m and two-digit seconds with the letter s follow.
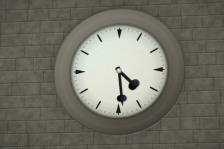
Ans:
4h29
